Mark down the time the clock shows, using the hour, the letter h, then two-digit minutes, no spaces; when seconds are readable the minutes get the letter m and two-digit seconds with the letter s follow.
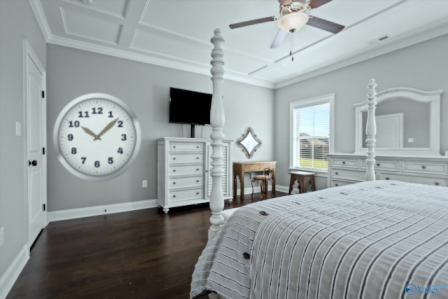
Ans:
10h08
